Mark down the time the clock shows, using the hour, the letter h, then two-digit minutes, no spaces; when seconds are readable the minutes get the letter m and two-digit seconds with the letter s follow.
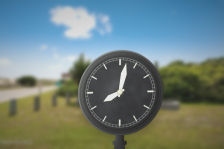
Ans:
8h02
